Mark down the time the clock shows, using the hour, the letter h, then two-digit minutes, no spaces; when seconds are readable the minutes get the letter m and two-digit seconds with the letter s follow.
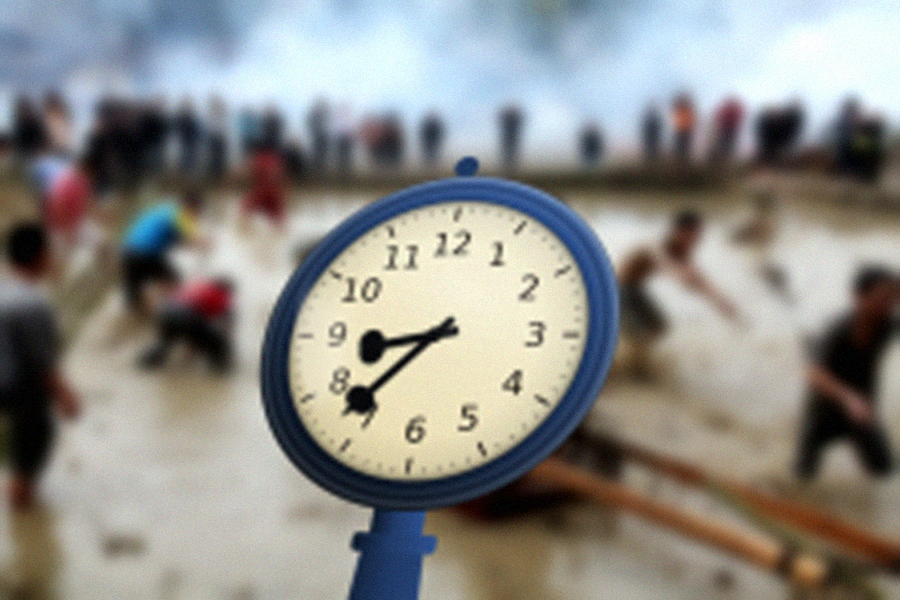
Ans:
8h37
